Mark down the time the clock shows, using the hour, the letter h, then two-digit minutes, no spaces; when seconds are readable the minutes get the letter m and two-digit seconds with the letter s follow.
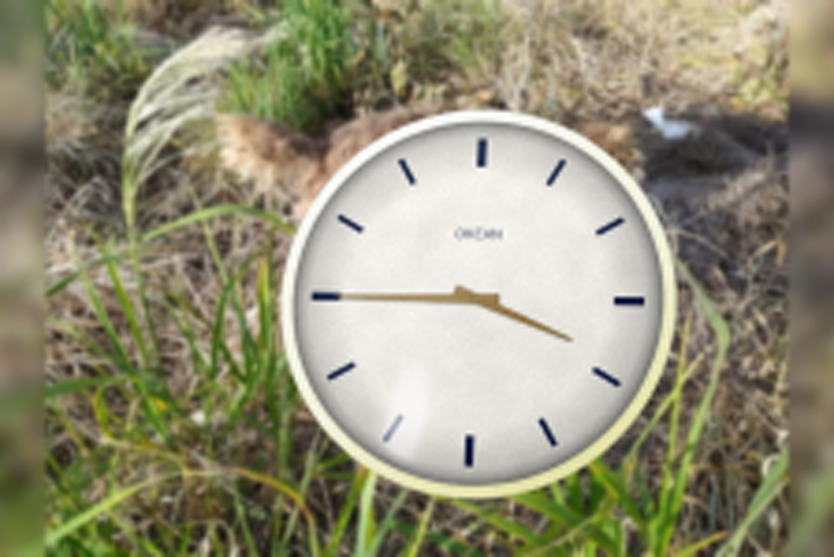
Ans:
3h45
